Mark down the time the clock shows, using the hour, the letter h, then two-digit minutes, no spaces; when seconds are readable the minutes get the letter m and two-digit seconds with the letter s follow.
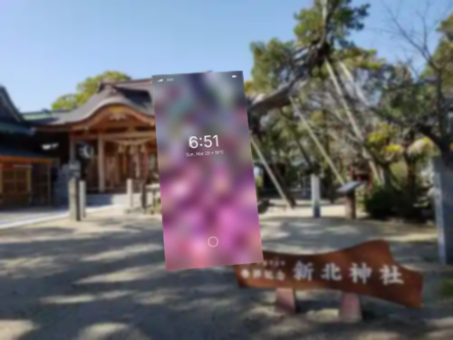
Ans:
6h51
